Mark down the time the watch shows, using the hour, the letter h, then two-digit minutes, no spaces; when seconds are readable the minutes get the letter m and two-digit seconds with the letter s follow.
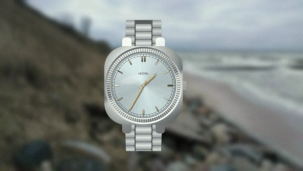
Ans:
1h35
